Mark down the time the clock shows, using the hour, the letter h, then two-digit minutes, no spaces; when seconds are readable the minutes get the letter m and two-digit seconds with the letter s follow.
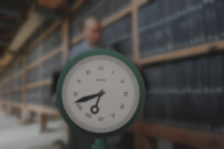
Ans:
6h42
